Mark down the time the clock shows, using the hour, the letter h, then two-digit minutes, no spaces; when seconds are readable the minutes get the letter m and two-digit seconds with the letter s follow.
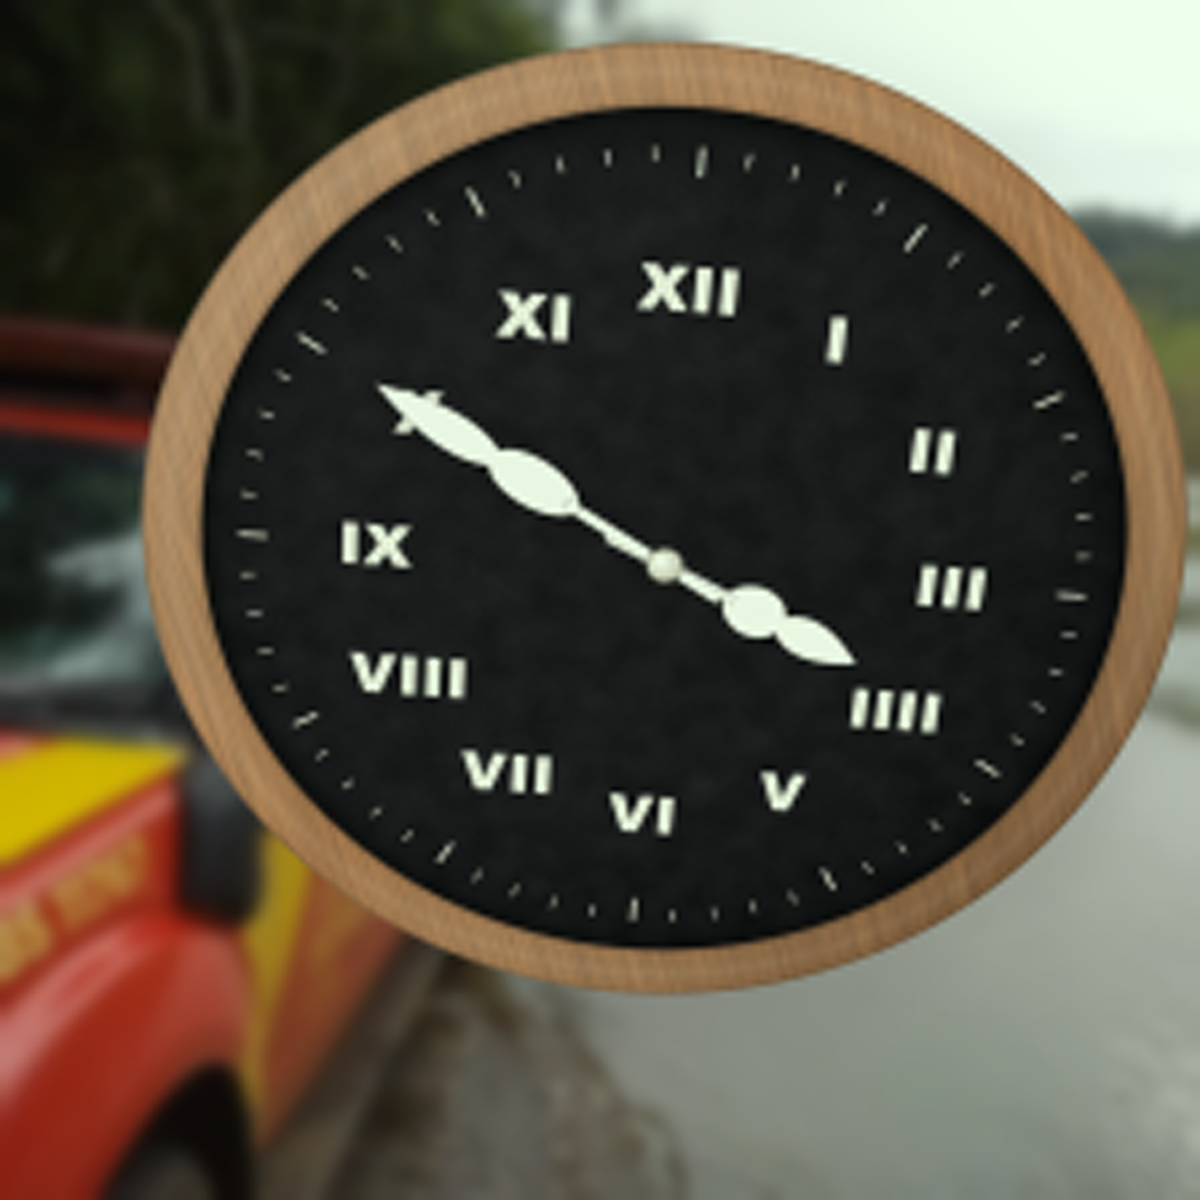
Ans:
3h50
